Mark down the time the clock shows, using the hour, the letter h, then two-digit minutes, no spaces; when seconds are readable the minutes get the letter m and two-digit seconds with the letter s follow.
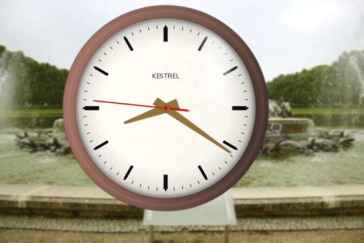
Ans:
8h20m46s
